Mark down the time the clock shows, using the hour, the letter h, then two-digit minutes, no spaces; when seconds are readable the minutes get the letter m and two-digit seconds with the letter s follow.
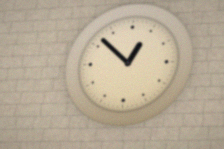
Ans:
12h52
